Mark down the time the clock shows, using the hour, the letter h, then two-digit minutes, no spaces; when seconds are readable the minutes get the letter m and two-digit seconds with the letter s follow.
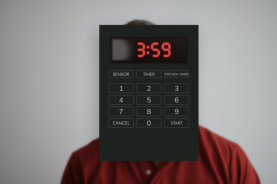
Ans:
3h59
